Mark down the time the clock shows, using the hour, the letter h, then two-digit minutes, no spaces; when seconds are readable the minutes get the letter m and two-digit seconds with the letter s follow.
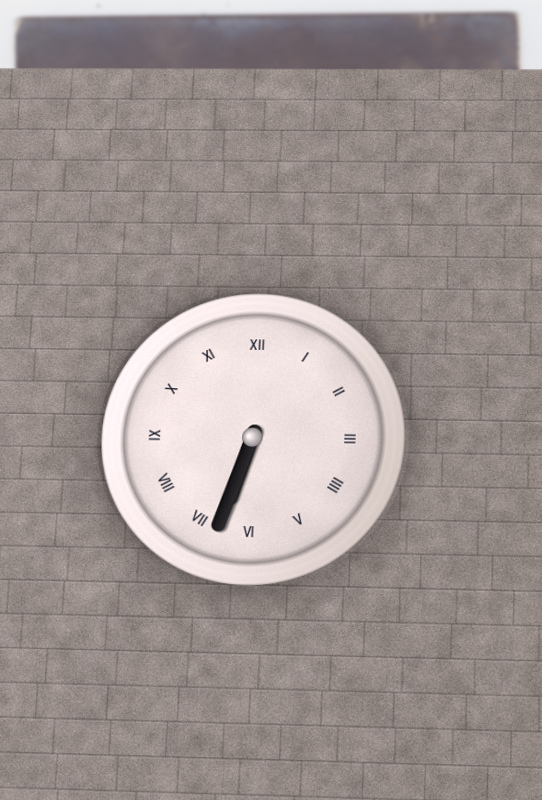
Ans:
6h33
